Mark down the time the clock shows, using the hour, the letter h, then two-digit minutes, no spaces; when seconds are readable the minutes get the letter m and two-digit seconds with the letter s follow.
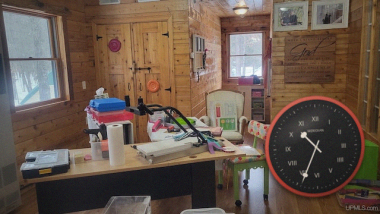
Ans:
10h34
